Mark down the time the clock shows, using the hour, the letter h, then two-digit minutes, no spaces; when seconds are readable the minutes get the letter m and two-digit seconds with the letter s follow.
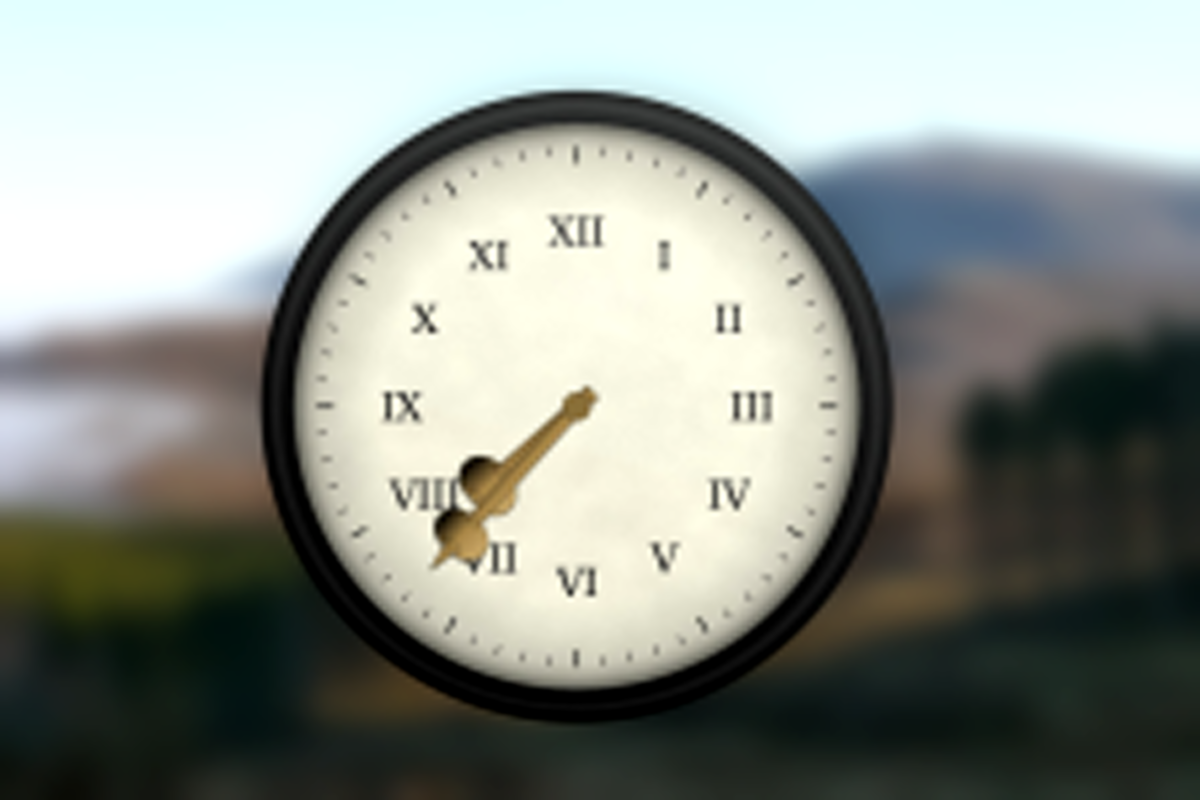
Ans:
7h37
